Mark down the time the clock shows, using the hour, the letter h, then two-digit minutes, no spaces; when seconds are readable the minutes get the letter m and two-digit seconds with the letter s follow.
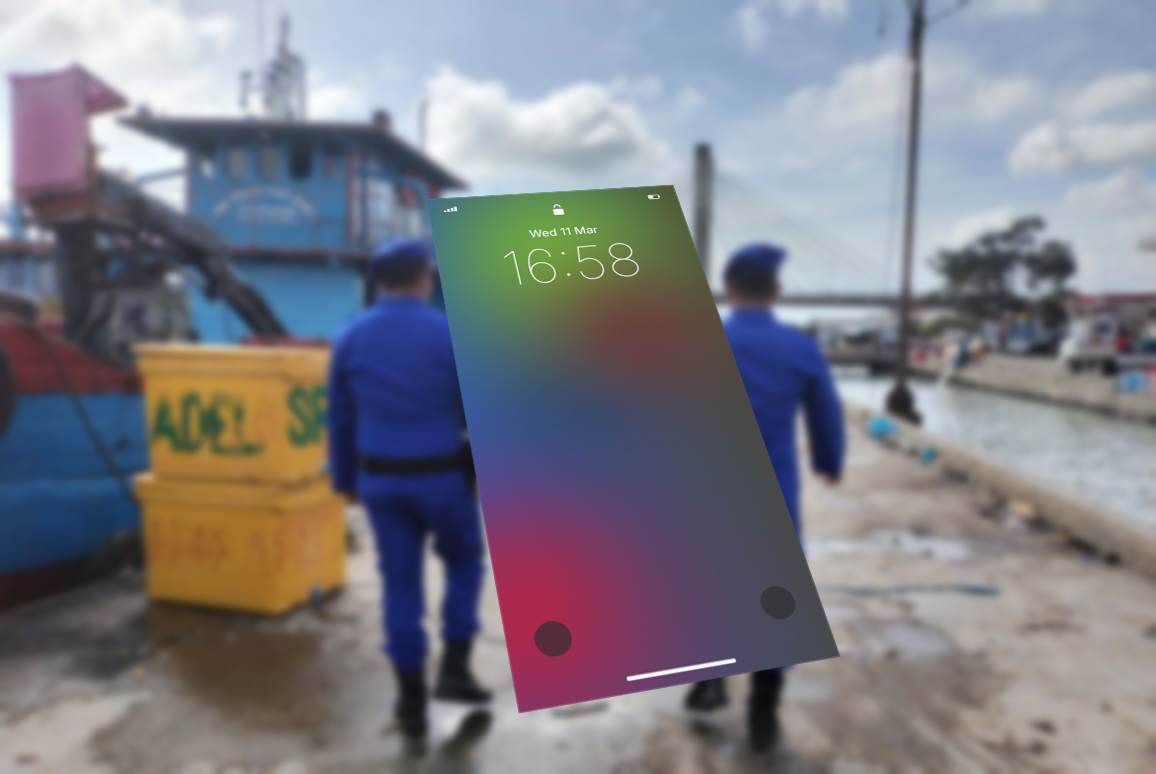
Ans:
16h58
